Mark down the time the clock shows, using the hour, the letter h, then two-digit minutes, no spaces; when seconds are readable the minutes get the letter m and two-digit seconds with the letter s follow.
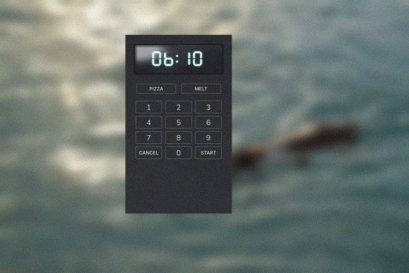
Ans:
6h10
